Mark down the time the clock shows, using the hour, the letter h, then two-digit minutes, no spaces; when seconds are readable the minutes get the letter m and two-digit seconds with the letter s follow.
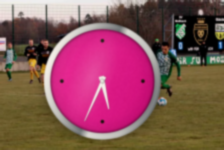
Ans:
5h34
